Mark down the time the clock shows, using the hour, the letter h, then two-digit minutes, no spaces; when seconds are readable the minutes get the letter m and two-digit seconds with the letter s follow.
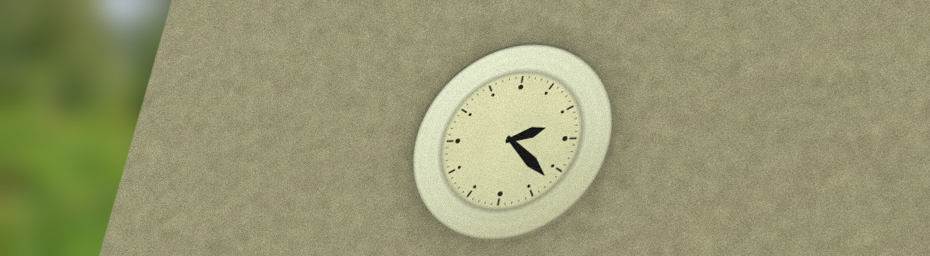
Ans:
2h22
